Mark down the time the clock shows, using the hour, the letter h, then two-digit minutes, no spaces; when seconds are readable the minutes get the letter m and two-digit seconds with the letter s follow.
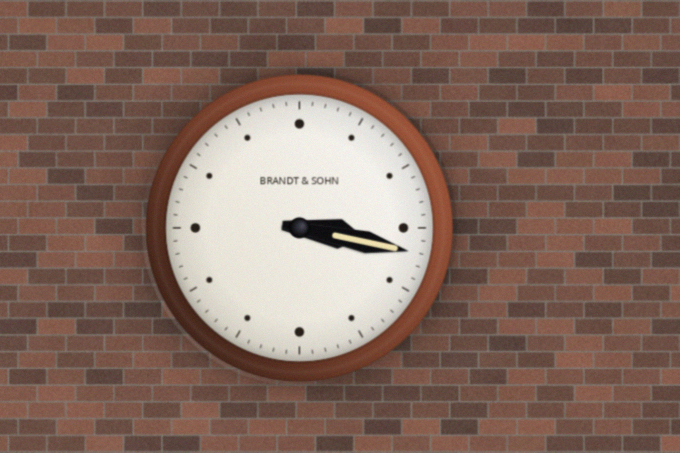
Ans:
3h17
